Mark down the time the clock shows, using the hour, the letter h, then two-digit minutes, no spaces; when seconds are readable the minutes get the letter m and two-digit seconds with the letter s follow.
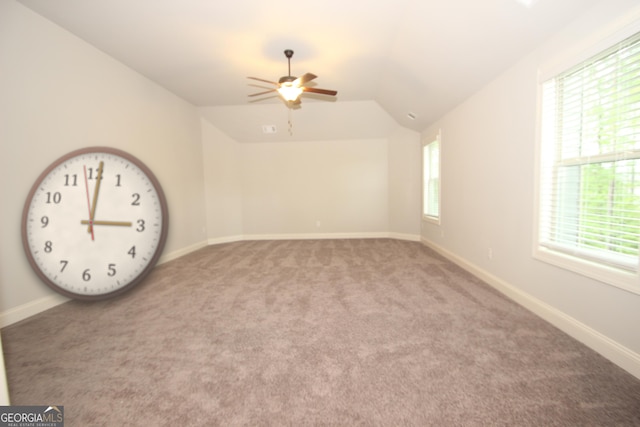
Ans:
3h00m58s
